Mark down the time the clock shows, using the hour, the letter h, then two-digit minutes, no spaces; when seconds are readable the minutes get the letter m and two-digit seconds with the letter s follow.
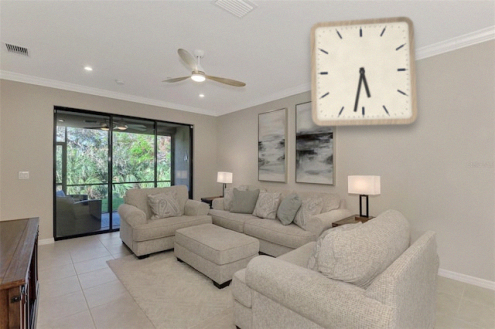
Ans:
5h32
